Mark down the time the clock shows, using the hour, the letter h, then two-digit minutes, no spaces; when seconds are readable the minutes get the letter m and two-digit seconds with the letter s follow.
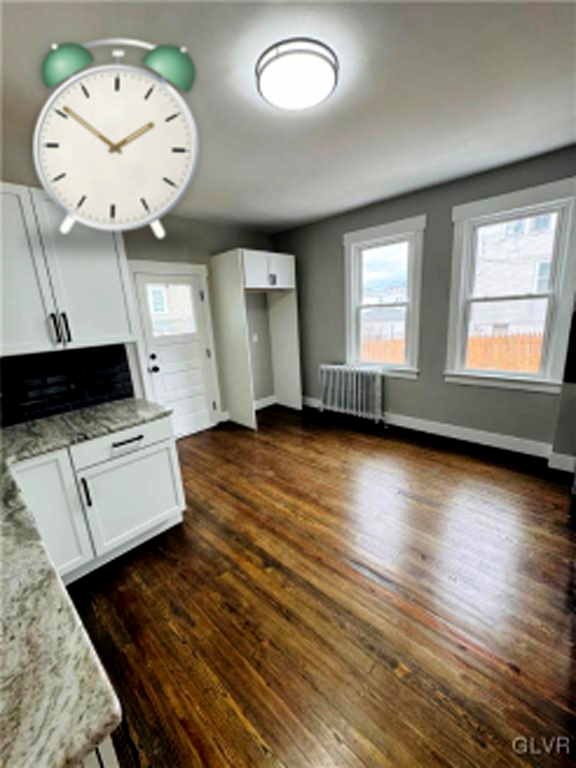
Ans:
1h51
